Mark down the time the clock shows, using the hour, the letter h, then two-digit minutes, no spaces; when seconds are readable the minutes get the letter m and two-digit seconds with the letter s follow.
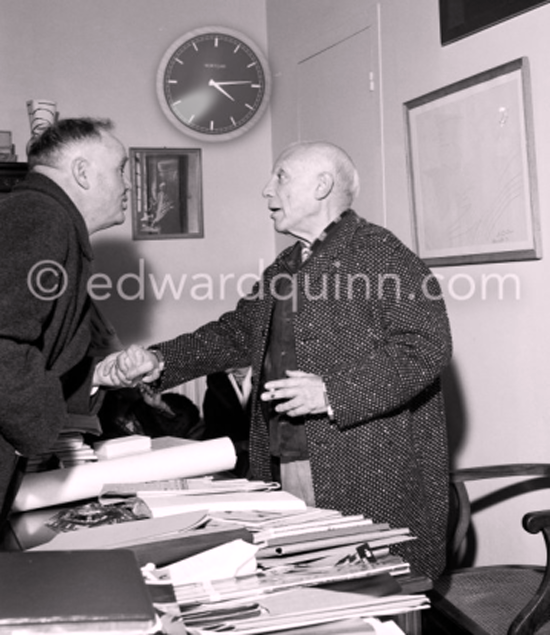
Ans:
4h14
